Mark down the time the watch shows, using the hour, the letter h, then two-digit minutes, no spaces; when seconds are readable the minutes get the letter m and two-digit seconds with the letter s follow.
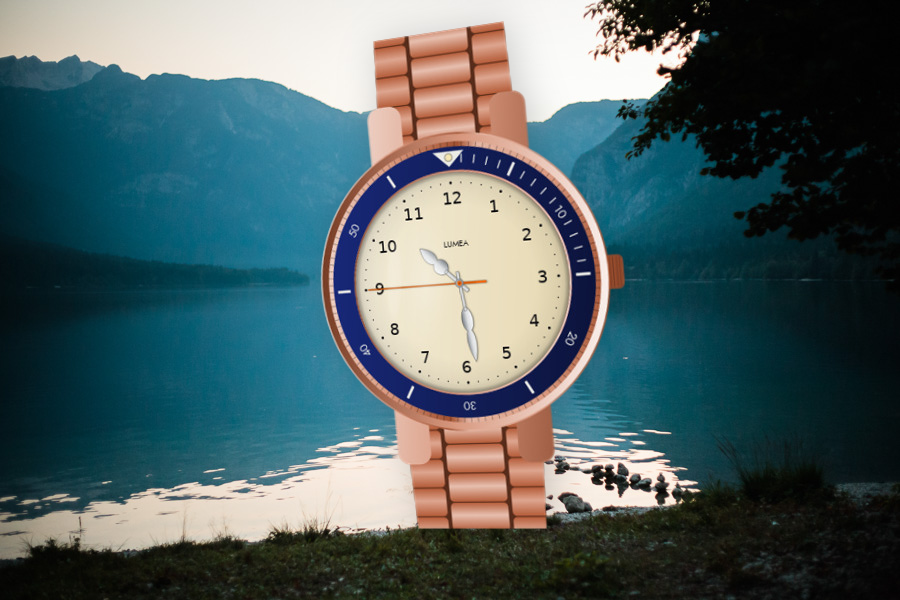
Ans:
10h28m45s
